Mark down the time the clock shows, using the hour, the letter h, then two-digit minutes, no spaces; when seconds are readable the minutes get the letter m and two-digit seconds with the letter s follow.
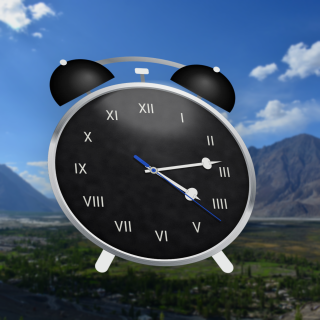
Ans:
4h13m22s
